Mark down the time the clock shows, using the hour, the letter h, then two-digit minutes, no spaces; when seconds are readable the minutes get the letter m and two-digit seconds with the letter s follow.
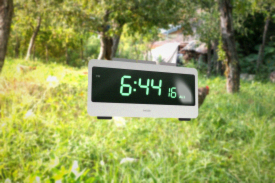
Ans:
6h44m16s
